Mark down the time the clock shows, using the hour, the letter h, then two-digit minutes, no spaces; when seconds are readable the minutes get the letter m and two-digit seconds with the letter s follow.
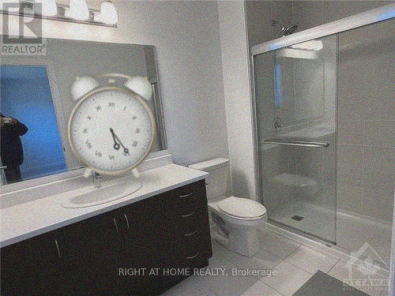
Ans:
5h24
